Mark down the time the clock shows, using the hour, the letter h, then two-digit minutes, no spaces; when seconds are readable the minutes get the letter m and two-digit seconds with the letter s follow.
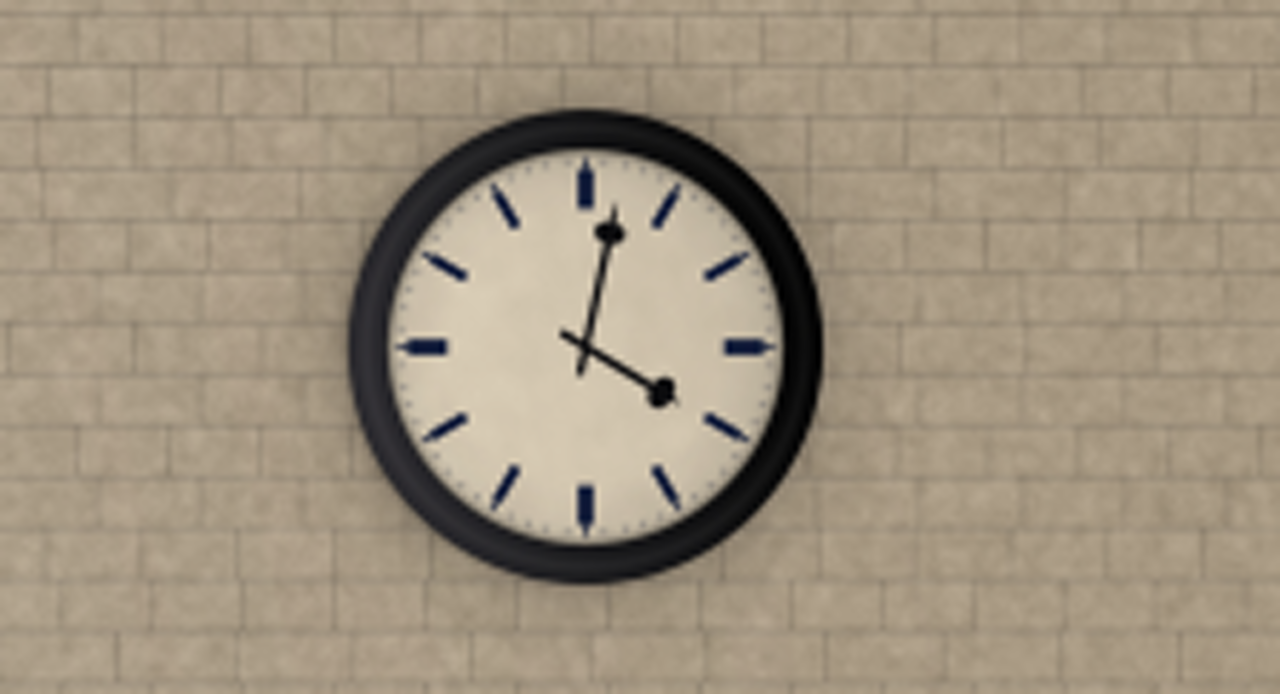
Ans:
4h02
